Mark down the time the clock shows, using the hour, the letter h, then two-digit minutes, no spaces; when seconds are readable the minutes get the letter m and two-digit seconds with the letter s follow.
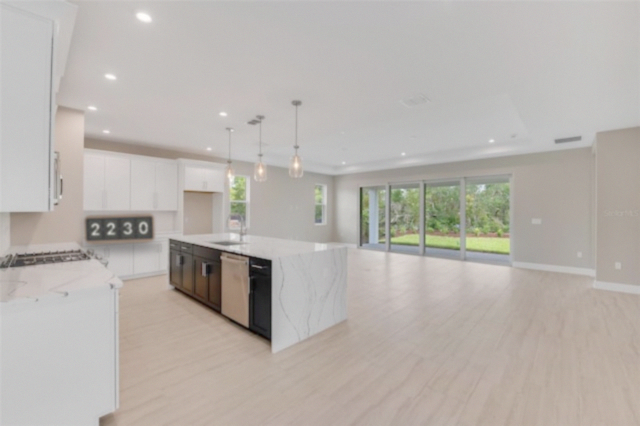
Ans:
22h30
